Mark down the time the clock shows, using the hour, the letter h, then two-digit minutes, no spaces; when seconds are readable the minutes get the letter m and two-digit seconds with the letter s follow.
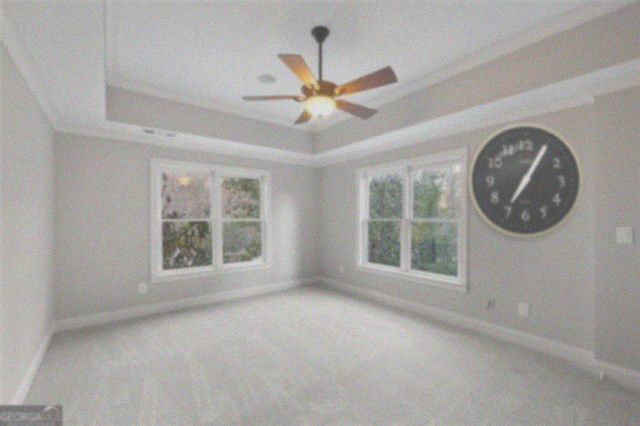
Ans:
7h05
